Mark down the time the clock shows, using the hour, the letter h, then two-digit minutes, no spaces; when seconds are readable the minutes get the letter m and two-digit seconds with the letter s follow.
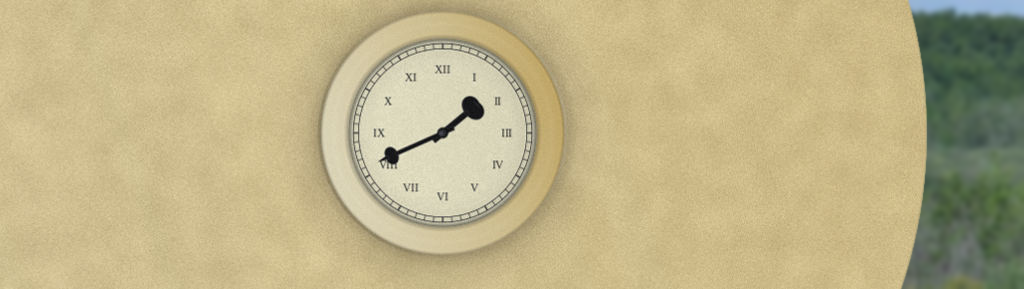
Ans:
1h41
